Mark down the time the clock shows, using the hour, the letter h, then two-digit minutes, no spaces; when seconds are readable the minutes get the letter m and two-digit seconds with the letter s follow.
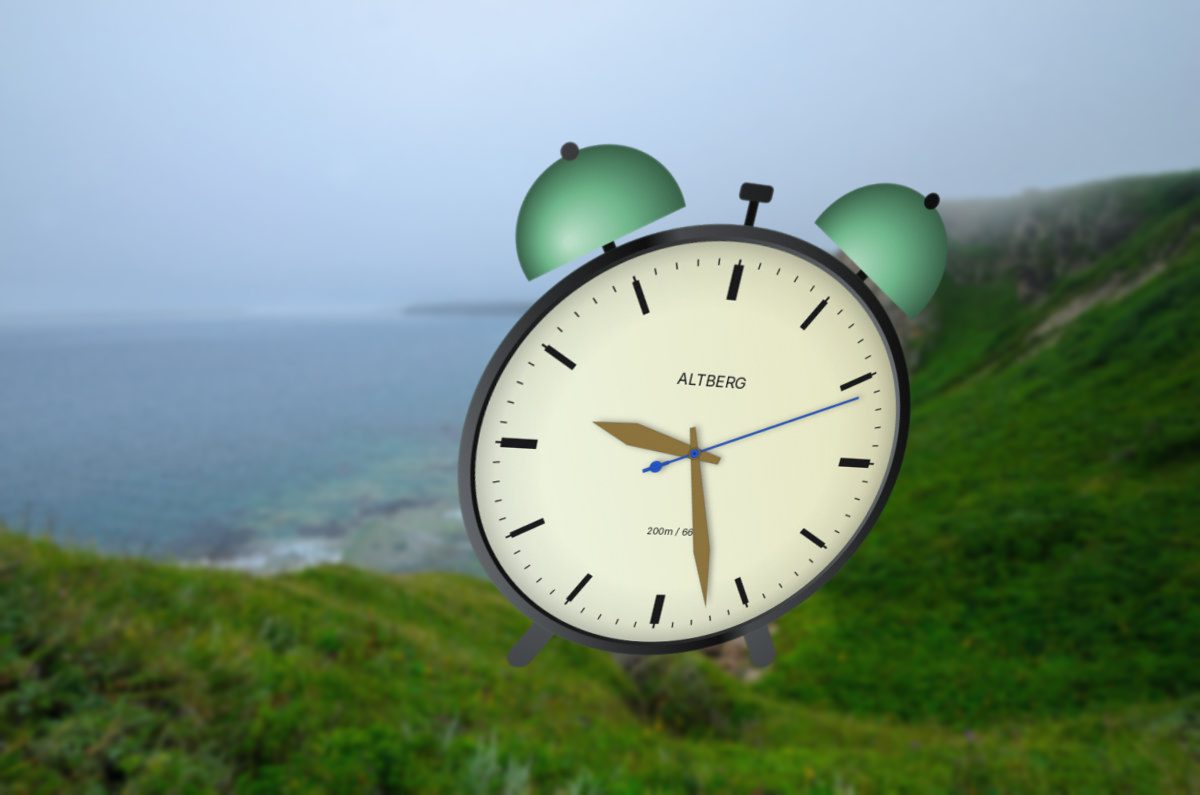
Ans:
9h27m11s
